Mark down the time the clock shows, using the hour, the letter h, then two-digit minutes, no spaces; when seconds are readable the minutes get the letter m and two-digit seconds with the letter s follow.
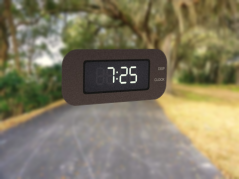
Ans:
7h25
